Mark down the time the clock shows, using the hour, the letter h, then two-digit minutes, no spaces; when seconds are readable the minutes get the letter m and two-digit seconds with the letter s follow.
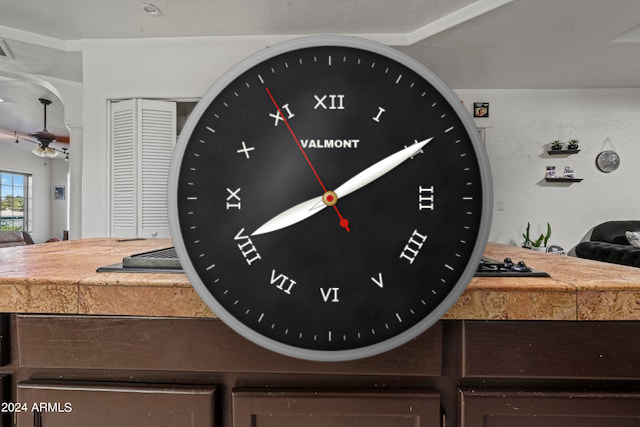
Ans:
8h09m55s
